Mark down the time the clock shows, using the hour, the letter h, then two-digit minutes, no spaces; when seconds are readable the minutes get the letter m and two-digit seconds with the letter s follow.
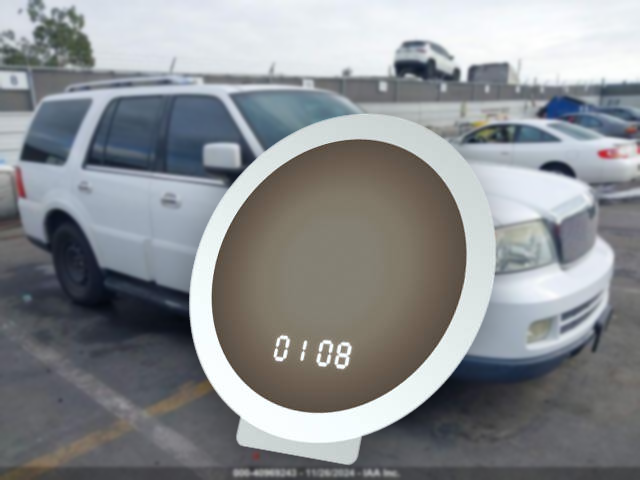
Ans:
1h08
